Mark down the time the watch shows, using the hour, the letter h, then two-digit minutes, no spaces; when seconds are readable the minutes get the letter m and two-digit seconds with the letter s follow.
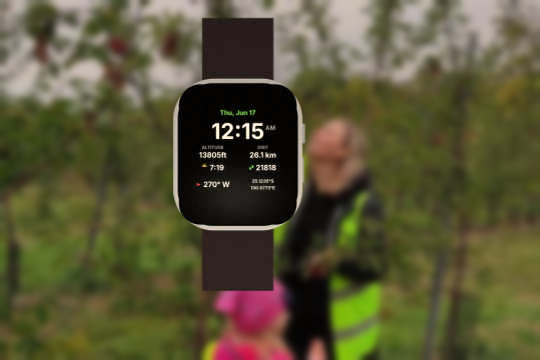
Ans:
12h15
